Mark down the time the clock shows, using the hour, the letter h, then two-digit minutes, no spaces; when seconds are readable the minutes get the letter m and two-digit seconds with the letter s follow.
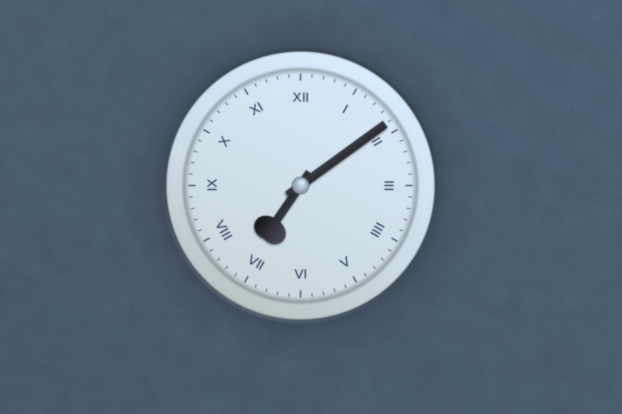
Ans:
7h09
